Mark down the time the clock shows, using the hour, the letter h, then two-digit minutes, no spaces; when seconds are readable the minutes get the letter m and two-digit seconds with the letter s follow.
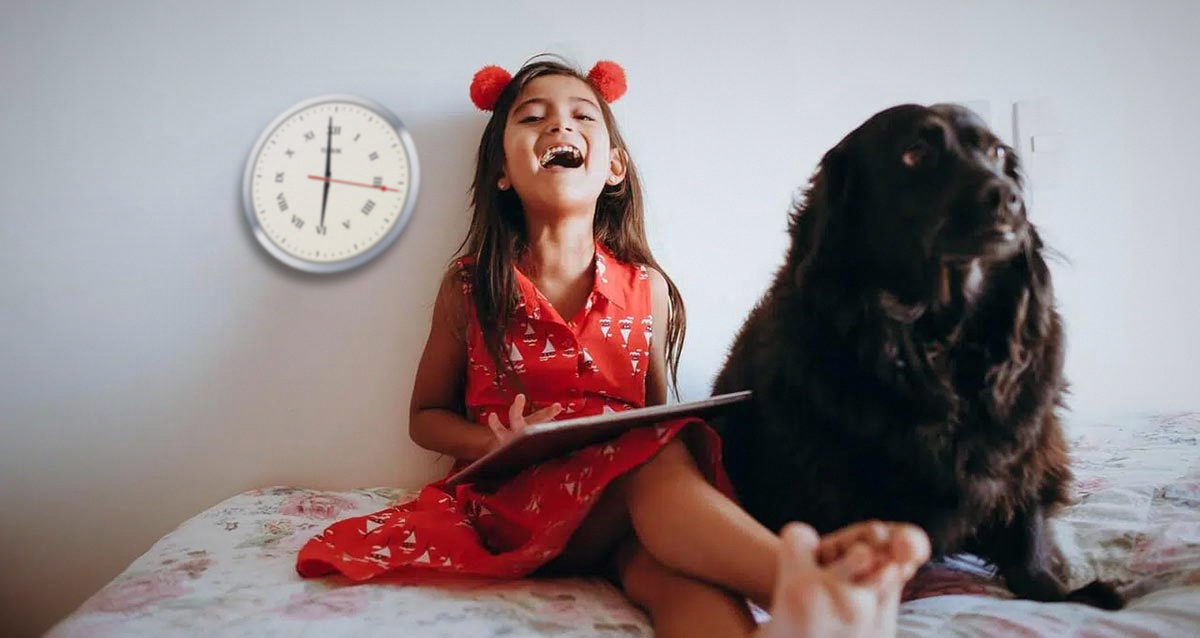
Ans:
5h59m16s
